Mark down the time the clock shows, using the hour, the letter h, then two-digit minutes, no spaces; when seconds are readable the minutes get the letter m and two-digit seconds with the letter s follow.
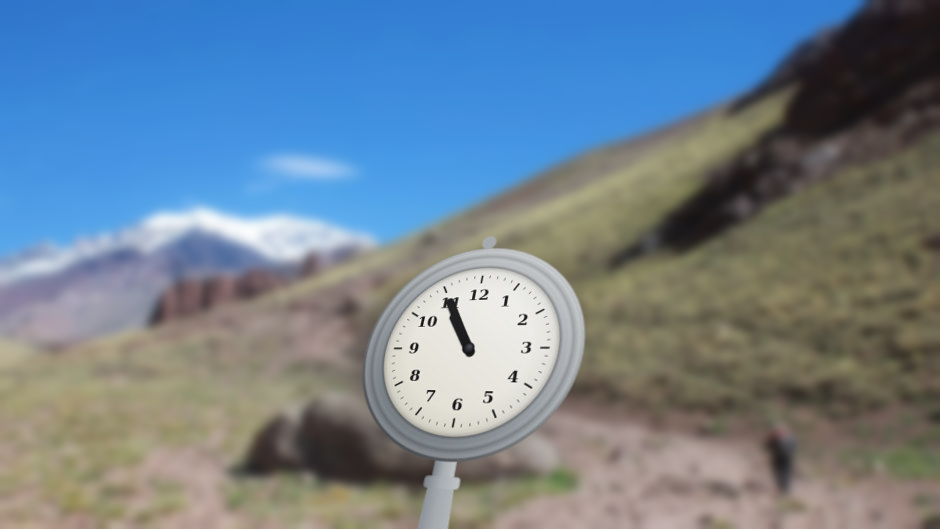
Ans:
10h55
